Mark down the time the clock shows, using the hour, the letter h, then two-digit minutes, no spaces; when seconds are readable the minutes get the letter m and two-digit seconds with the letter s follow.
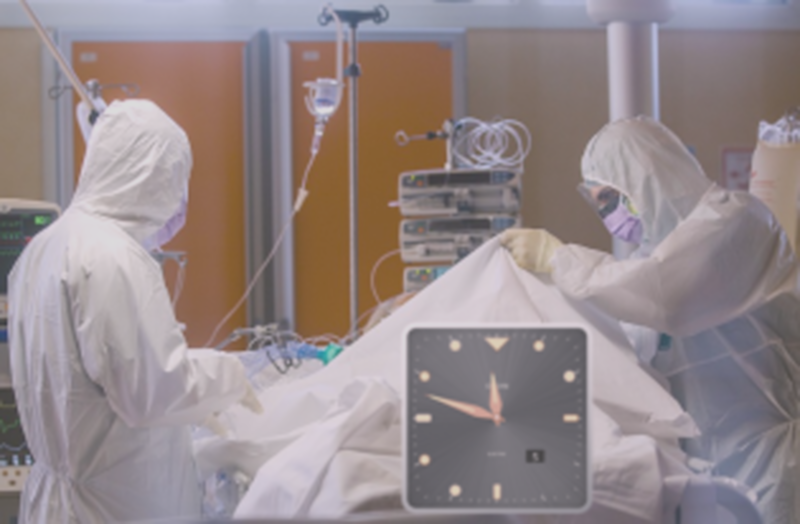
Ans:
11h48
